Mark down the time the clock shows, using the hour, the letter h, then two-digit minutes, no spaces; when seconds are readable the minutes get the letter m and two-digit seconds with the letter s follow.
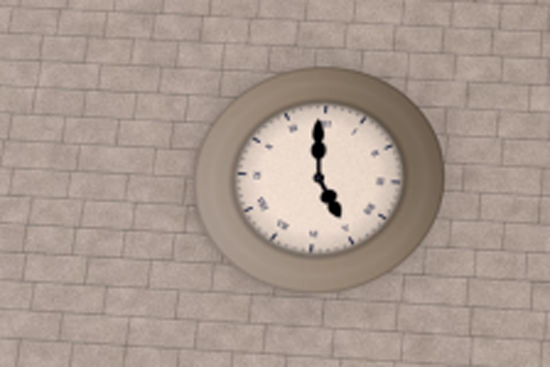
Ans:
4h59
